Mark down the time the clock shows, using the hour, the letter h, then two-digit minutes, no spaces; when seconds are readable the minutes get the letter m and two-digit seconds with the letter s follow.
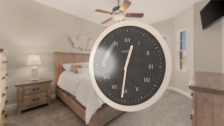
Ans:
12h31
